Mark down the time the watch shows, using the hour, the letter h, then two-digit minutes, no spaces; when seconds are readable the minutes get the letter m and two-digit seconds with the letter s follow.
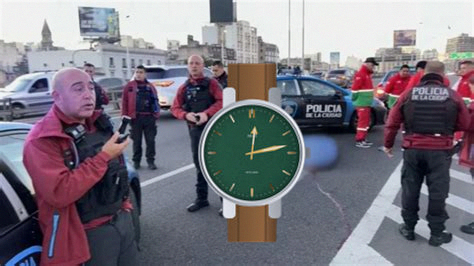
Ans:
12h13
